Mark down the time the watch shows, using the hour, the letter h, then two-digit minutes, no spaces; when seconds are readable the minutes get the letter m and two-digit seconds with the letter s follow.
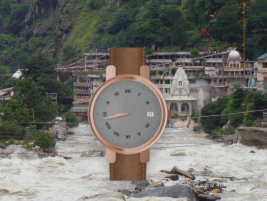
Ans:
8h43
